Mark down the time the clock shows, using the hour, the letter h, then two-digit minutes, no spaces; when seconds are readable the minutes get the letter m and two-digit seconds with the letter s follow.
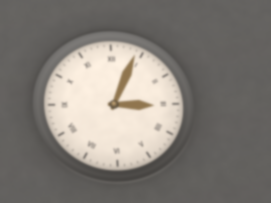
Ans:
3h04
